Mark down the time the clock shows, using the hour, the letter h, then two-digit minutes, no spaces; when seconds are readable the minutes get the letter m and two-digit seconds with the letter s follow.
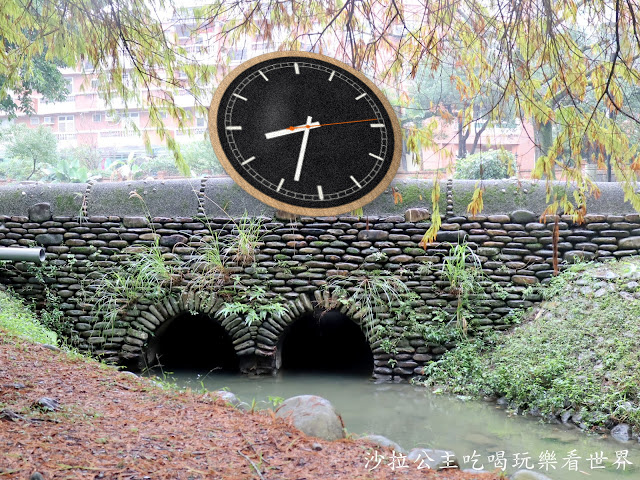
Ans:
8h33m14s
